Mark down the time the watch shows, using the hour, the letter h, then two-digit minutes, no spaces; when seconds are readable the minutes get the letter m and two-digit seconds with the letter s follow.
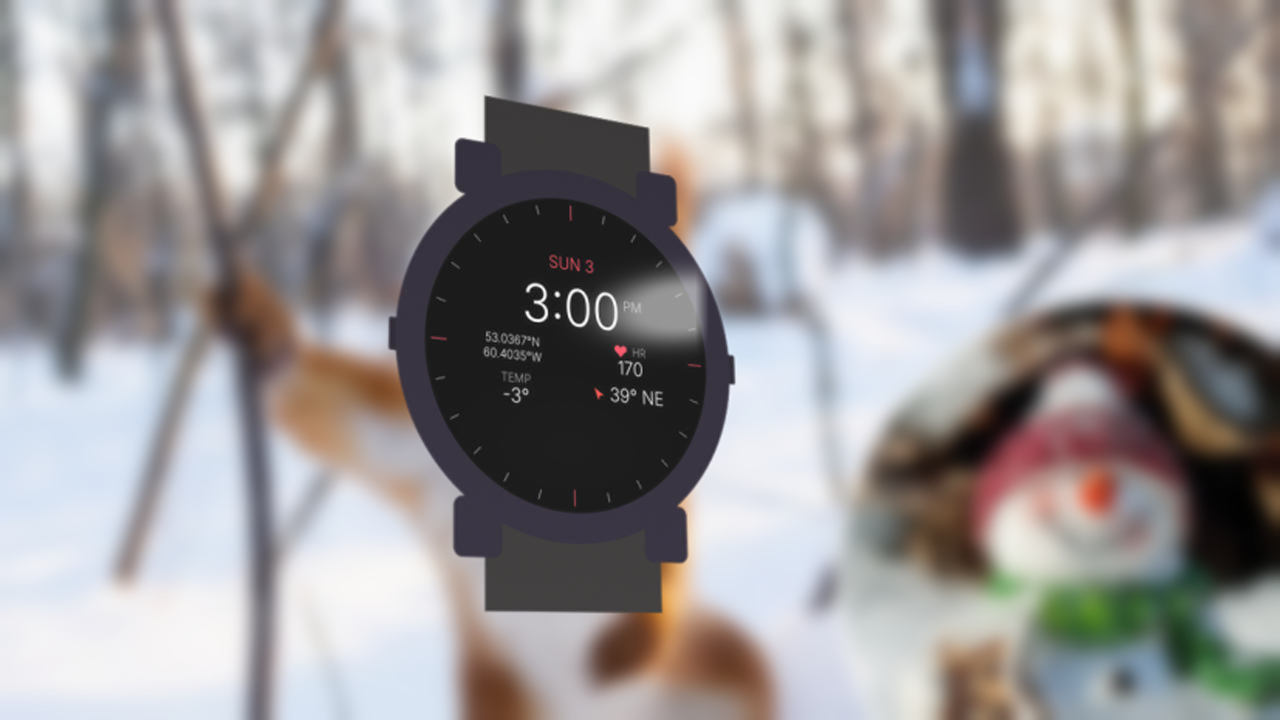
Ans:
3h00
